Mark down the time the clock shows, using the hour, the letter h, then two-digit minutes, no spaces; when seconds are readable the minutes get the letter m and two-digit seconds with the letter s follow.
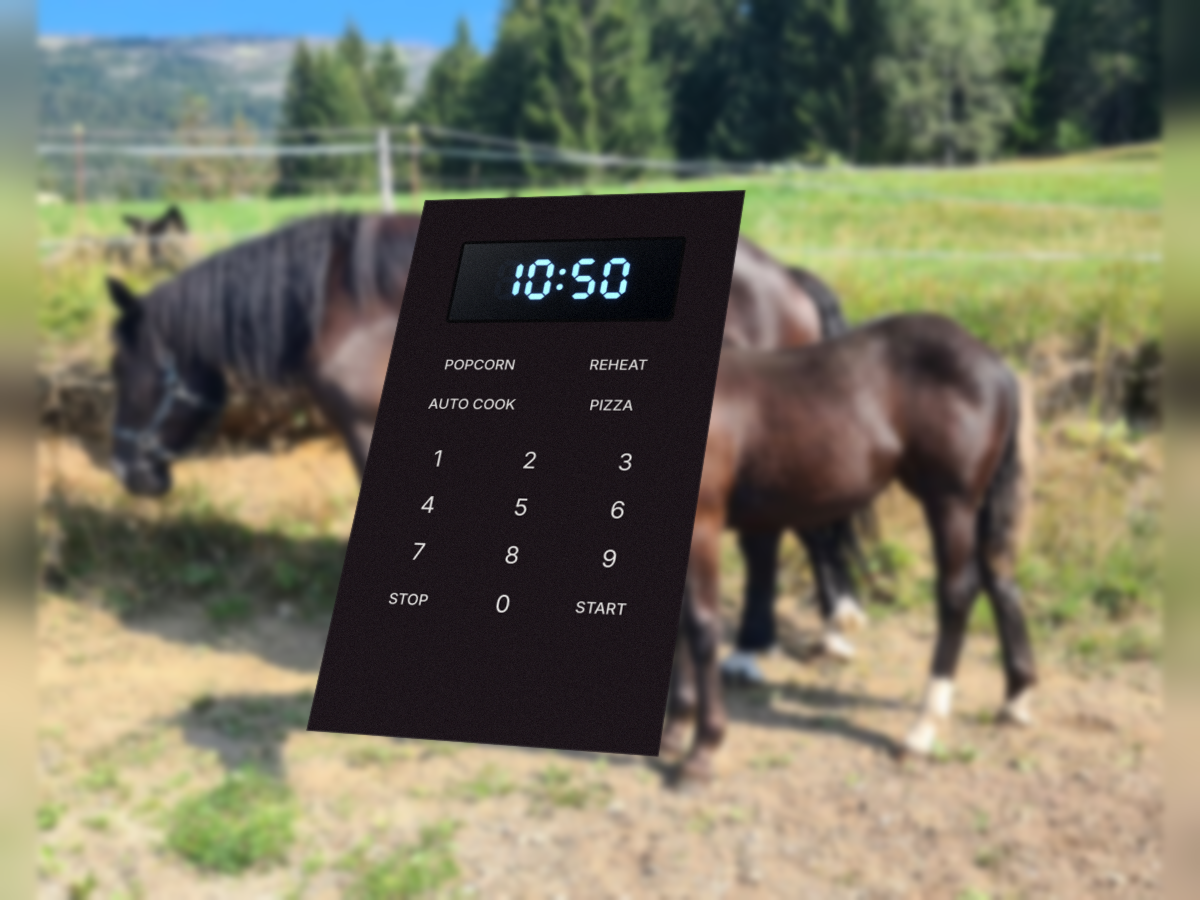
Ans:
10h50
